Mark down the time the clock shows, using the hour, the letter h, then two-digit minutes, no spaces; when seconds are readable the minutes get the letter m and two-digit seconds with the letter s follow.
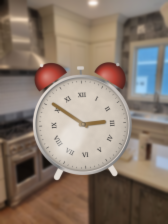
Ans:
2h51
